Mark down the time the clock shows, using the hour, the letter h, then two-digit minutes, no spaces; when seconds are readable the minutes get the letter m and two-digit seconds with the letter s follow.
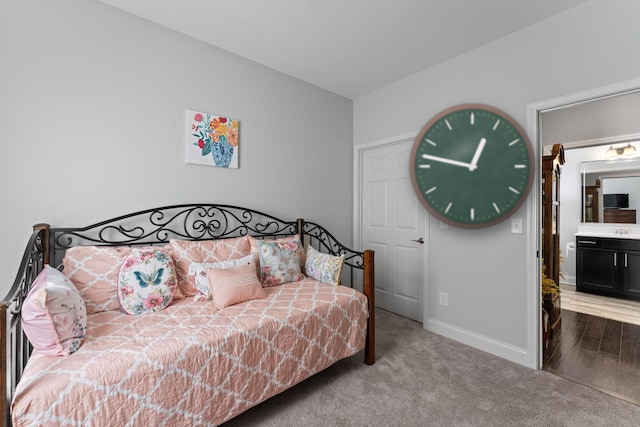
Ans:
12h47
